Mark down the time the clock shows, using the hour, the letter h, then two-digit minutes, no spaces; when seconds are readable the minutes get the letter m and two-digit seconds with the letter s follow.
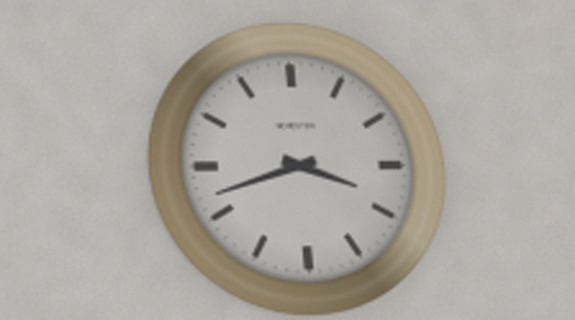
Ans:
3h42
